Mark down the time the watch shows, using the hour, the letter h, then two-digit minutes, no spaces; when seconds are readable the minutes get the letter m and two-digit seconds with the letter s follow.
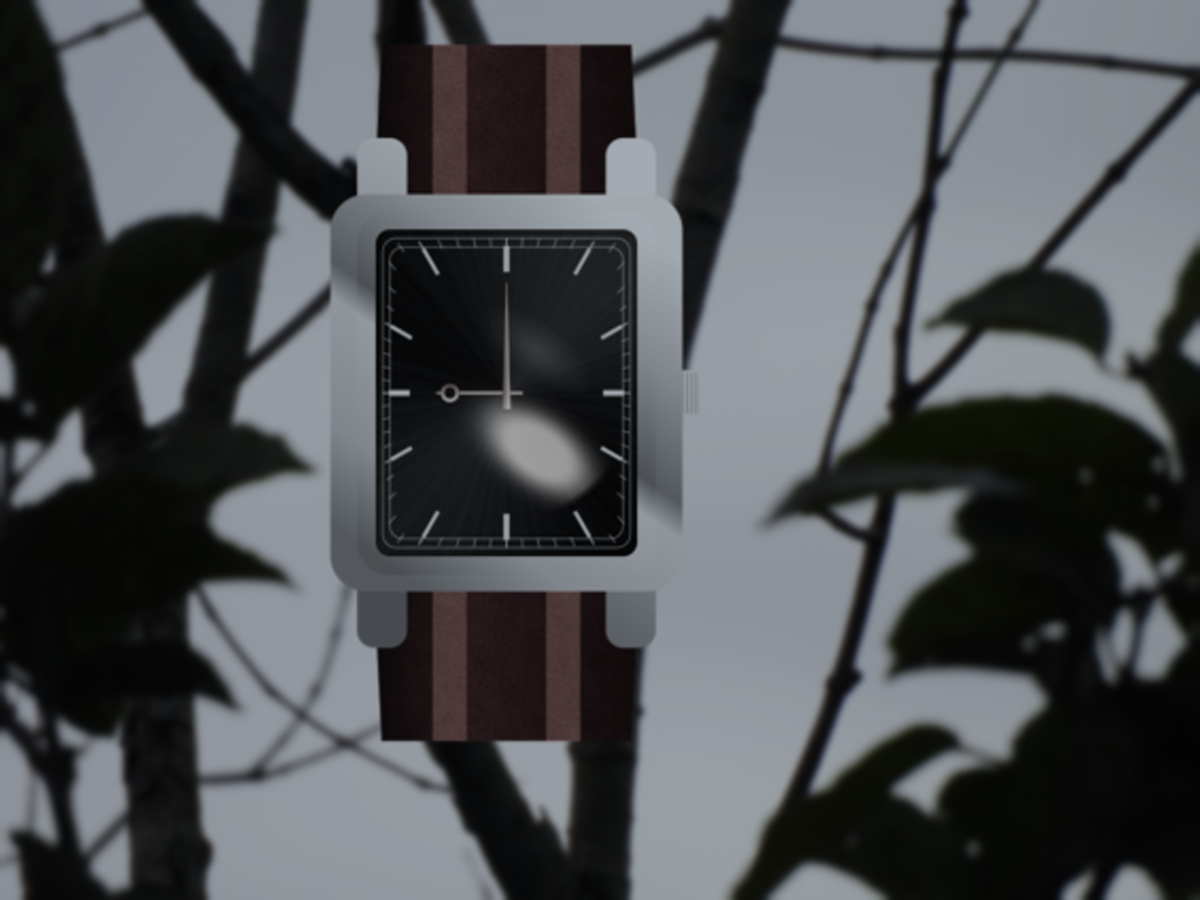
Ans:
9h00
